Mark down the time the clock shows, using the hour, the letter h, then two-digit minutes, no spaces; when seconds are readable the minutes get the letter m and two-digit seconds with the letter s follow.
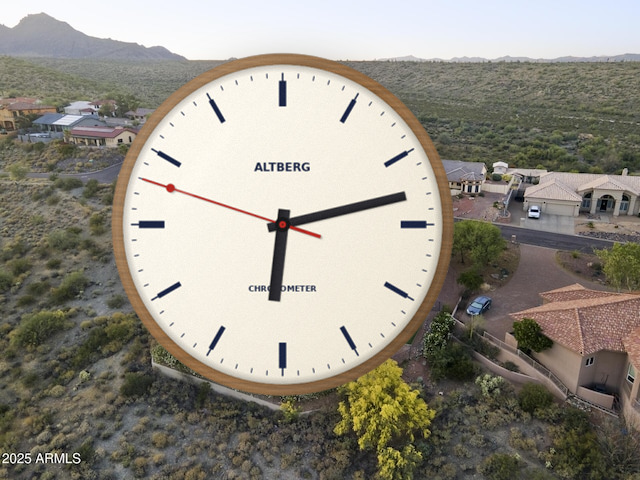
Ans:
6h12m48s
